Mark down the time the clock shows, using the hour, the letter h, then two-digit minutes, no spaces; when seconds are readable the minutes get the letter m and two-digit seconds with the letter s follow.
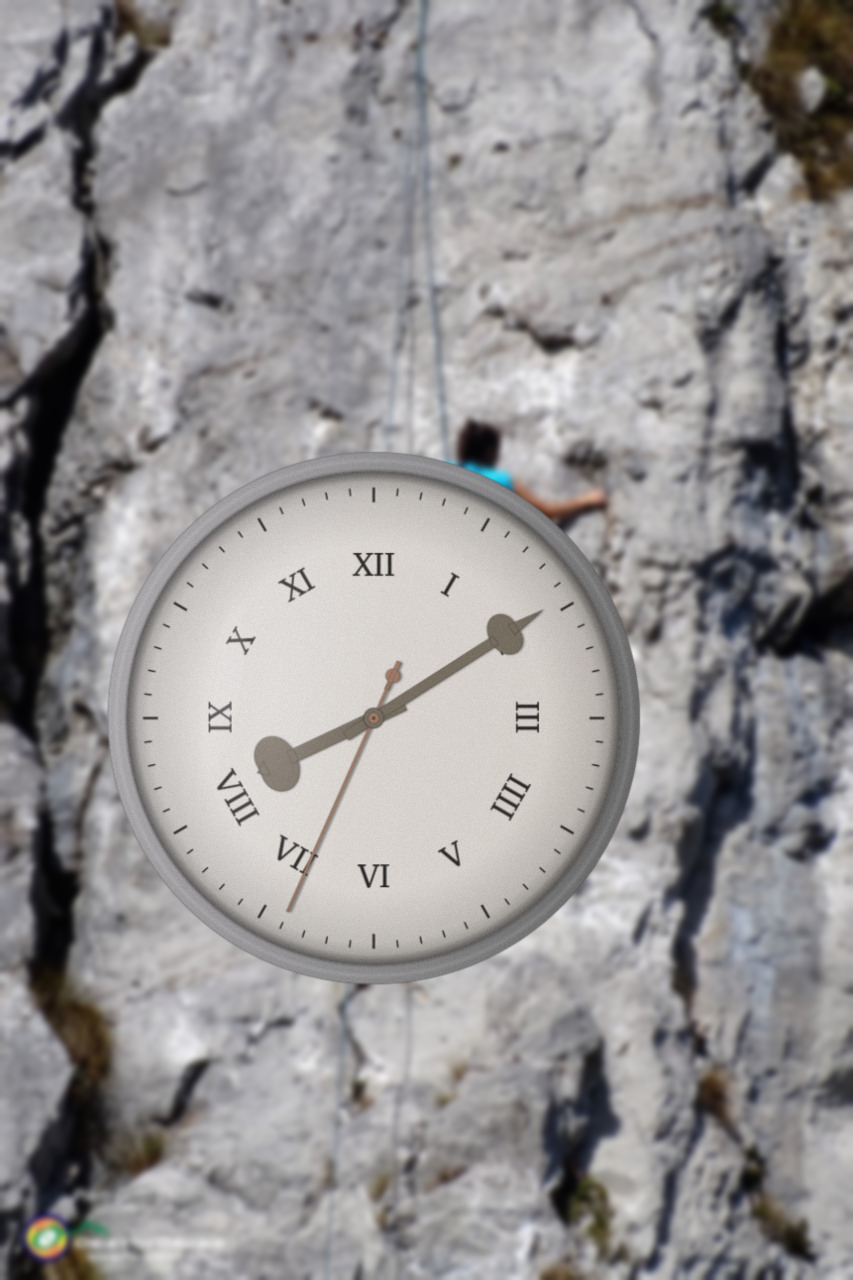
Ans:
8h09m34s
